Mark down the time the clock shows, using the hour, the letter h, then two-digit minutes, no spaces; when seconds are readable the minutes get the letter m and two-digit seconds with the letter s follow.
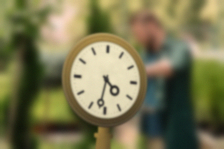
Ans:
4h32
